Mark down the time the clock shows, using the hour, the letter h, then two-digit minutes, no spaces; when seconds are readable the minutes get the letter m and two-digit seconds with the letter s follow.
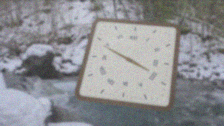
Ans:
3h49
